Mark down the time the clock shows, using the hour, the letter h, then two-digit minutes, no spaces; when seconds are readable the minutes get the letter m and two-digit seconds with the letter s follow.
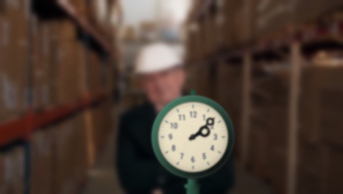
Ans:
2h08
